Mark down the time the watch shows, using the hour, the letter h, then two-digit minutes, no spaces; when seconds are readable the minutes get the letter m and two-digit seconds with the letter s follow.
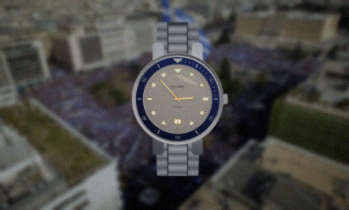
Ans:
2h53
